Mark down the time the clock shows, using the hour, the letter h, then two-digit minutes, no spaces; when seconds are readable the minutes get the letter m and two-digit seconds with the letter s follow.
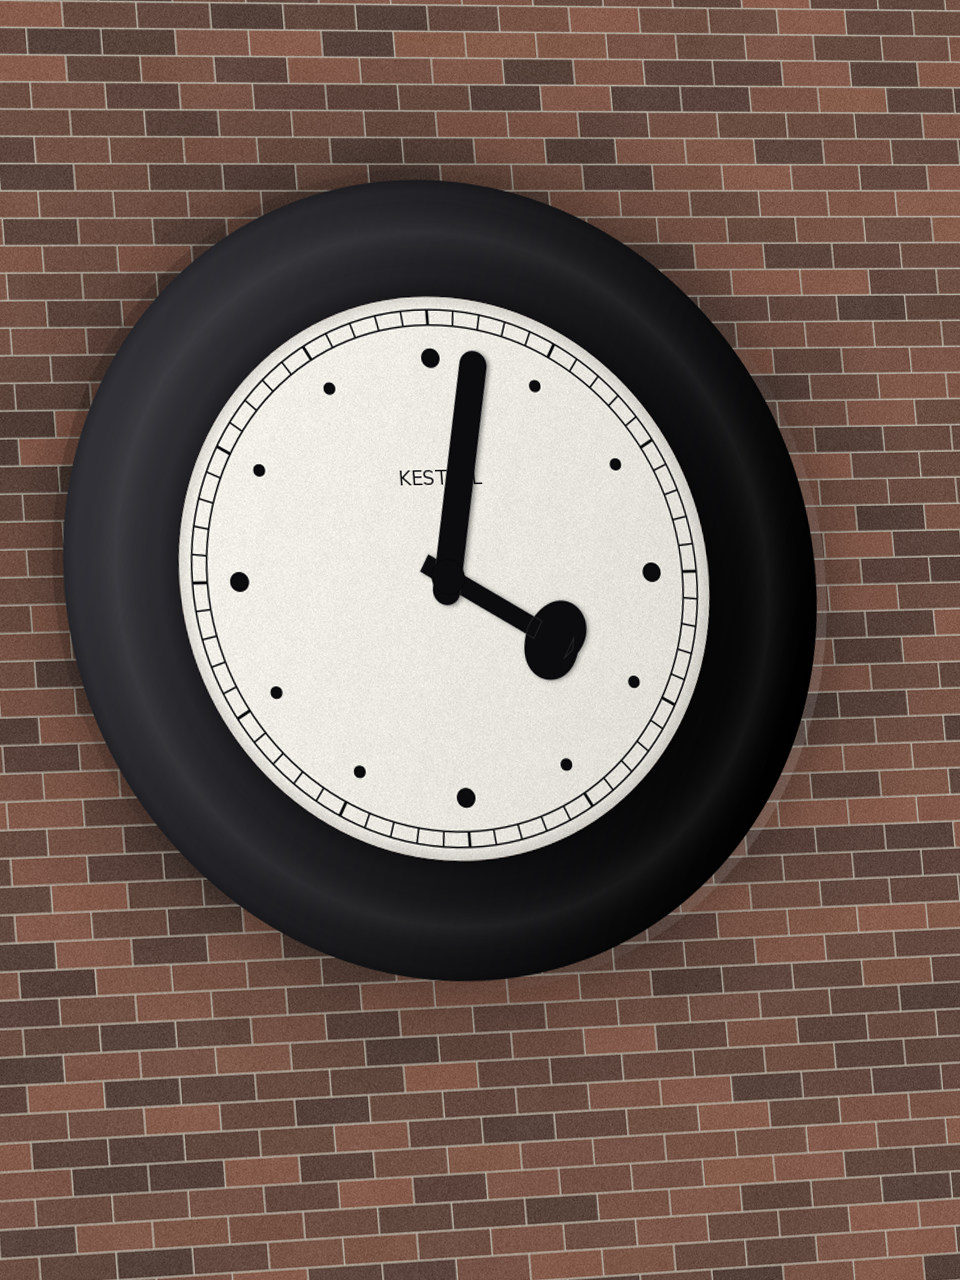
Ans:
4h02
